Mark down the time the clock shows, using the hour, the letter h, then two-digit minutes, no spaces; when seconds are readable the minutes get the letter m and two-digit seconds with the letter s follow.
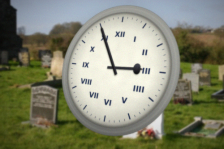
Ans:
2h55
